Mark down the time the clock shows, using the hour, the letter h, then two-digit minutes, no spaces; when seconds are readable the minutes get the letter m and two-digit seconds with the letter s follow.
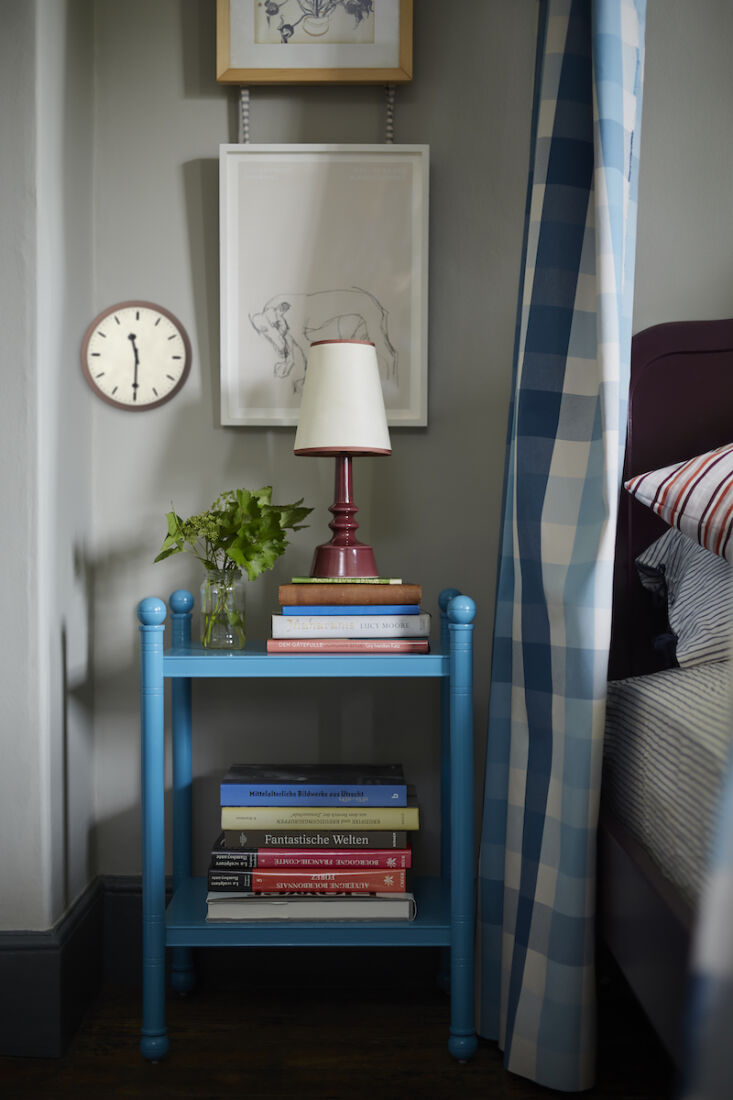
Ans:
11h30
